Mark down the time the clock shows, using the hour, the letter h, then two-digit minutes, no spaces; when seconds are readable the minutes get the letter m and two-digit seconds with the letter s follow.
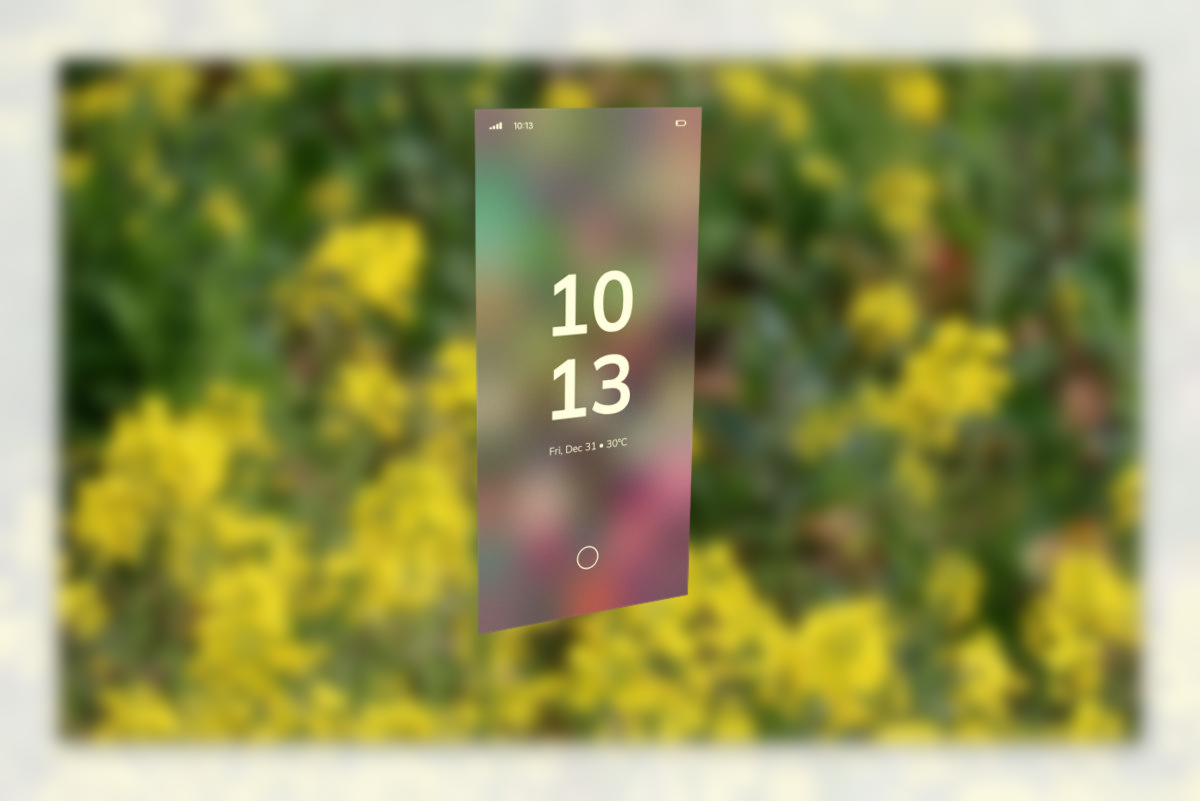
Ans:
10h13
